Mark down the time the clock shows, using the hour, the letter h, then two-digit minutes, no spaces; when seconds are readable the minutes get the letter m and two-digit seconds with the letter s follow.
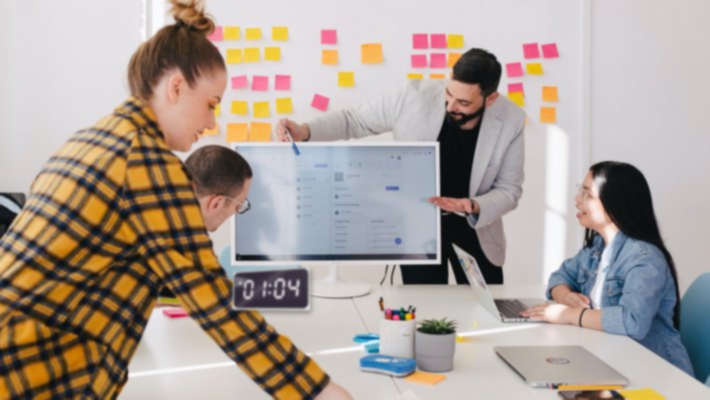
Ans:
1h04
